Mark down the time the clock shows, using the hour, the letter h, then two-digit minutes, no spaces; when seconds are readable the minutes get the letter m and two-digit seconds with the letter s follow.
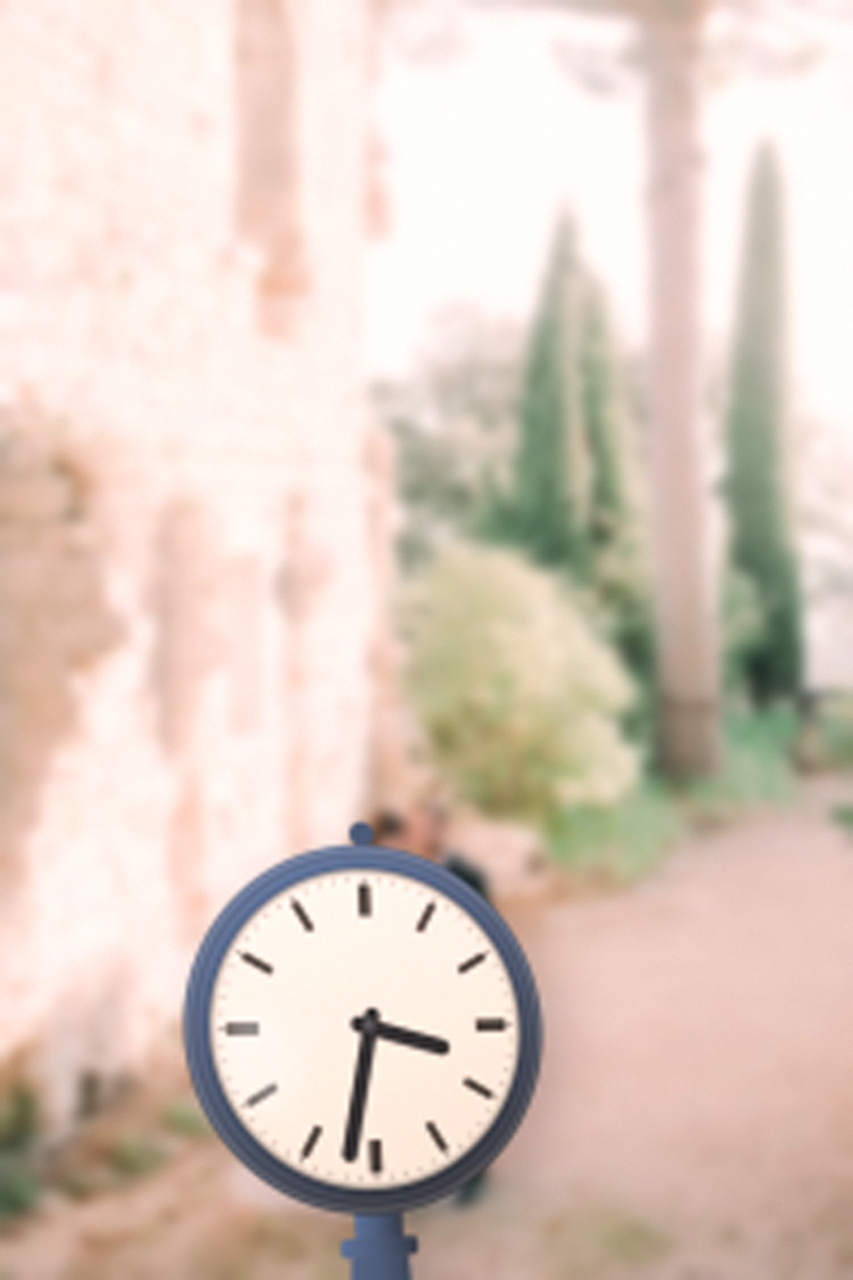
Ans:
3h32
